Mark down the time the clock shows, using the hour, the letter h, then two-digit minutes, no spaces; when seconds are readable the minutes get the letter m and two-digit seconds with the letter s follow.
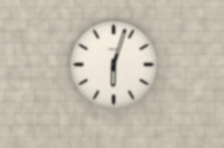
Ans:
6h03
